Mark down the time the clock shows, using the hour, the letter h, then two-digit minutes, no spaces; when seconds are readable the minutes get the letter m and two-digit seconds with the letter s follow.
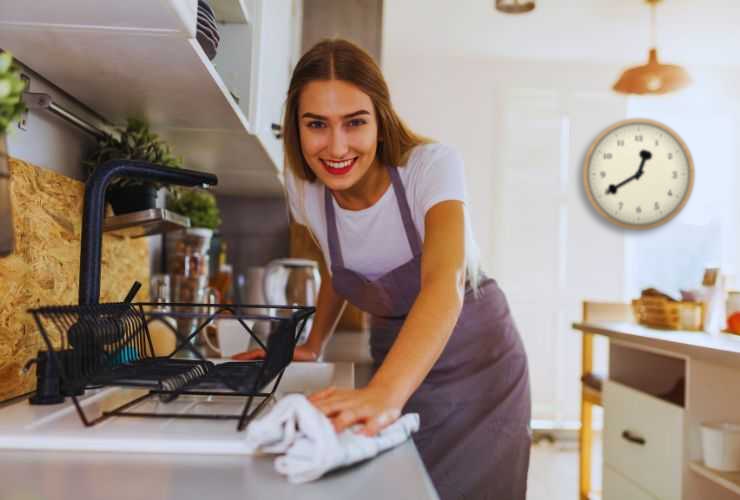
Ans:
12h40
